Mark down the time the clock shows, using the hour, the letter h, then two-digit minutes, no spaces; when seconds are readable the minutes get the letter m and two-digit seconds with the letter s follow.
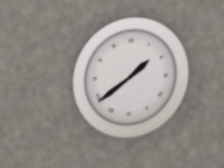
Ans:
1h39
